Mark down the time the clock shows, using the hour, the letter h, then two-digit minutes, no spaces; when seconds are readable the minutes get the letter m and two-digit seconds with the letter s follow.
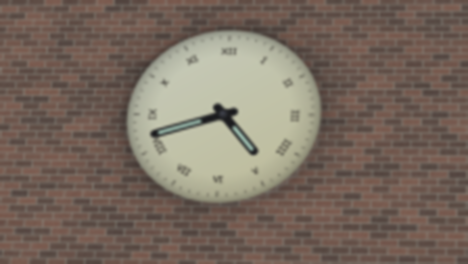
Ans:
4h42
